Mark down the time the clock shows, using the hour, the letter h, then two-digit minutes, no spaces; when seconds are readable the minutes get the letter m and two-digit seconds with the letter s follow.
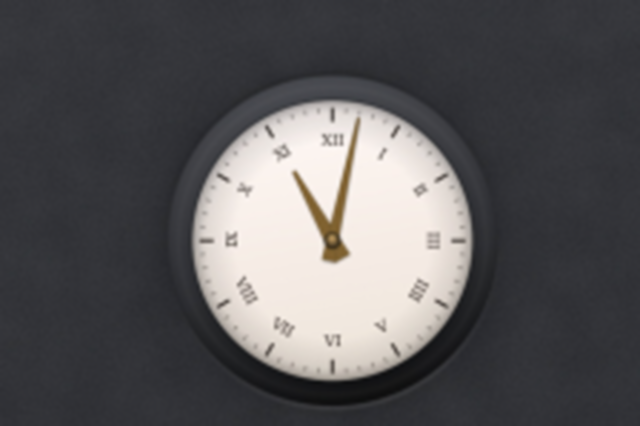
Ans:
11h02
